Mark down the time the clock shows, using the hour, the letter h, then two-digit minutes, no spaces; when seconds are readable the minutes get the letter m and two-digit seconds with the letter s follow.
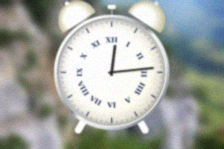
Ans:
12h14
